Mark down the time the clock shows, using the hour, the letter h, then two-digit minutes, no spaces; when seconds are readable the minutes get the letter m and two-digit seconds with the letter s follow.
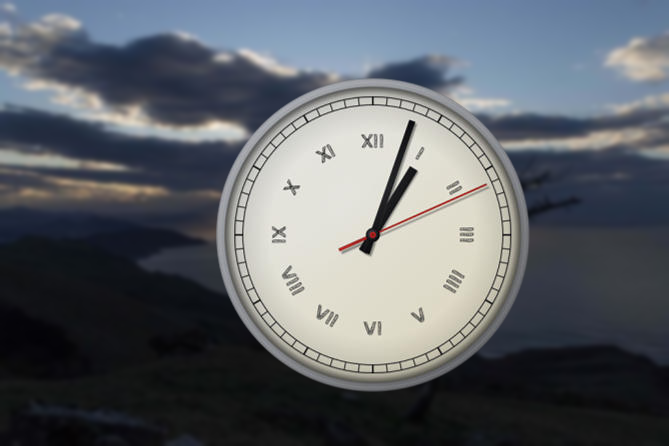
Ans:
1h03m11s
